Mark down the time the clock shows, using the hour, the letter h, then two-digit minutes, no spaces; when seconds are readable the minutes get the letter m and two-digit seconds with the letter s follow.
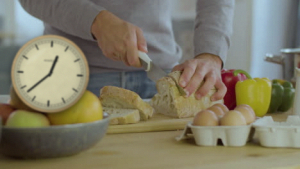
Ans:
12h38
